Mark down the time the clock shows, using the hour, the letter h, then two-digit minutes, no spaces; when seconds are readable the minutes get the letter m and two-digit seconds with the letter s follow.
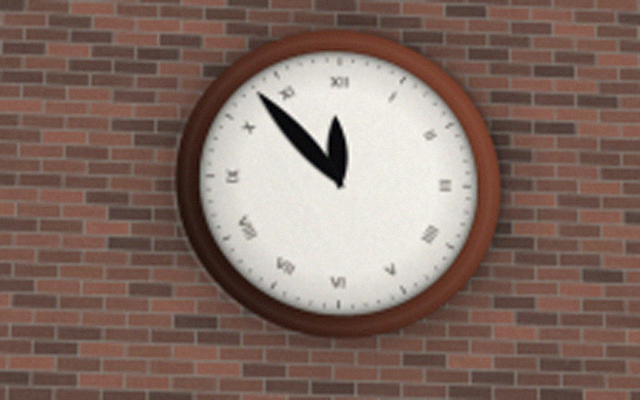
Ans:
11h53
